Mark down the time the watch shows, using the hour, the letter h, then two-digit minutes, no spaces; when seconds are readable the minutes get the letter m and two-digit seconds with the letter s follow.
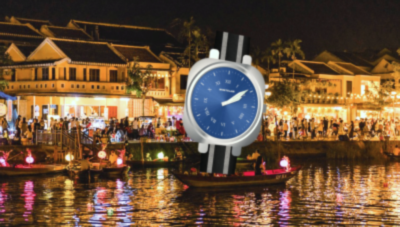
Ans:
2h09
